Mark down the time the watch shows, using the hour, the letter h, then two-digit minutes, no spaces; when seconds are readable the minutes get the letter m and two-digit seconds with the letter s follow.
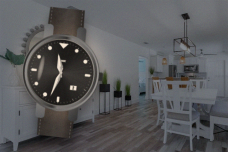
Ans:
11h33
